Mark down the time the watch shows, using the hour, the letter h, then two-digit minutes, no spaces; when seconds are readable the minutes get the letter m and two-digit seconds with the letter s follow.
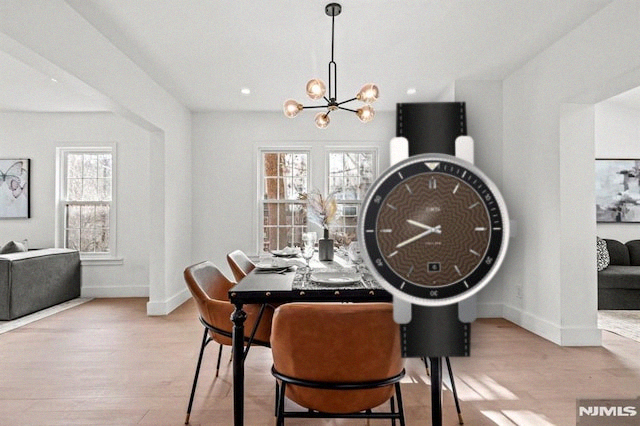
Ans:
9h41
